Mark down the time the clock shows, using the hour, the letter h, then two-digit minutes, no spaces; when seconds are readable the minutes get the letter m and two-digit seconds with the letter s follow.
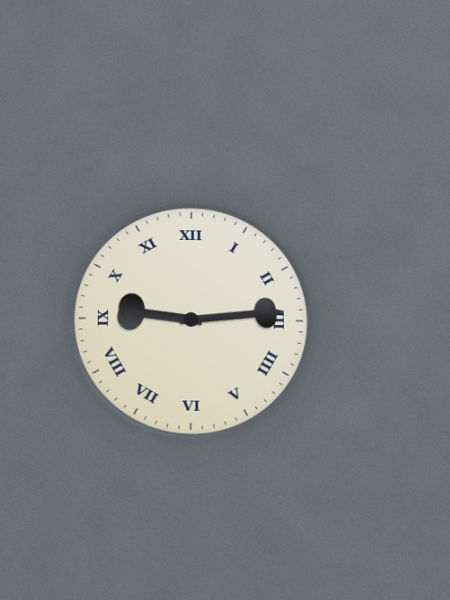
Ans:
9h14
